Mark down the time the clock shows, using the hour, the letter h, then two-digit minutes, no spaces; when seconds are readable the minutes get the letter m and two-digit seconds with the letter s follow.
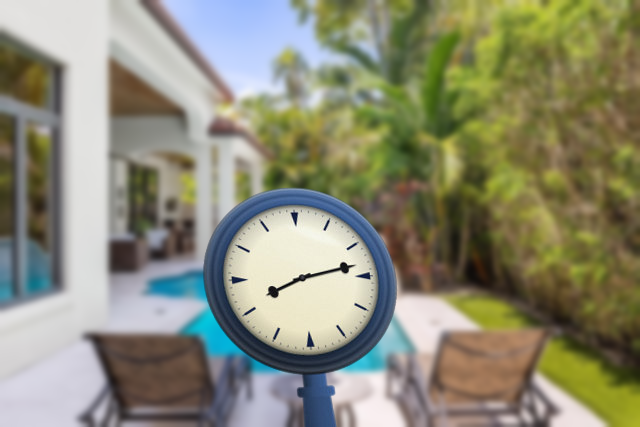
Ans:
8h13
